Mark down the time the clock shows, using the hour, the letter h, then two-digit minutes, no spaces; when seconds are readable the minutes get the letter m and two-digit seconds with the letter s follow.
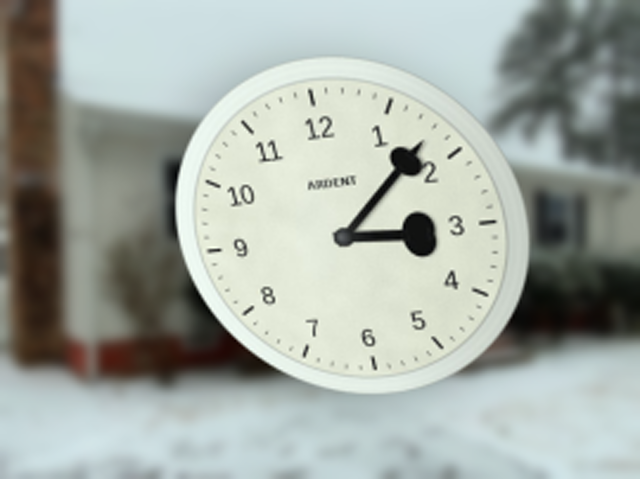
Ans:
3h08
